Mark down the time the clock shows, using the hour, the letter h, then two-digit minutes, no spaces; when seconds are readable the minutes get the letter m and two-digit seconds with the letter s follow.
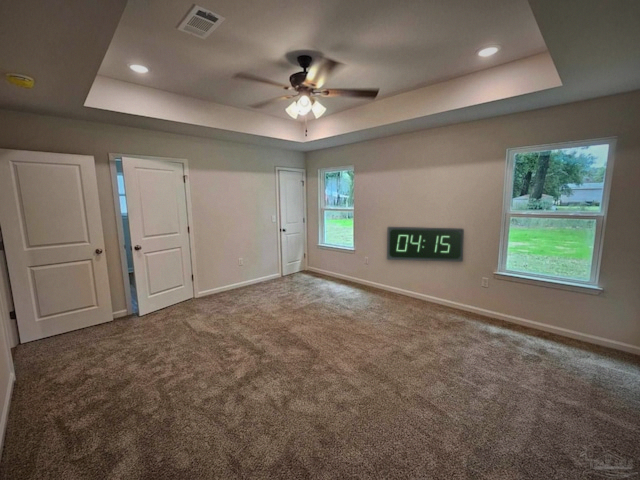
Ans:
4h15
